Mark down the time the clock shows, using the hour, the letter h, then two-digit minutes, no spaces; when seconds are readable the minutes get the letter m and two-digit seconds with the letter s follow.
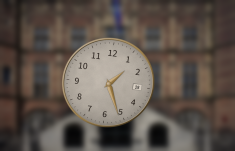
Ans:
1h26
